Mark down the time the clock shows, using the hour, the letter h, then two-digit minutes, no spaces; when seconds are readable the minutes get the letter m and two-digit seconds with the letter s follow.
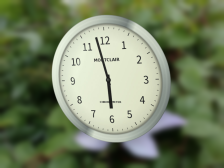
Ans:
5h58
